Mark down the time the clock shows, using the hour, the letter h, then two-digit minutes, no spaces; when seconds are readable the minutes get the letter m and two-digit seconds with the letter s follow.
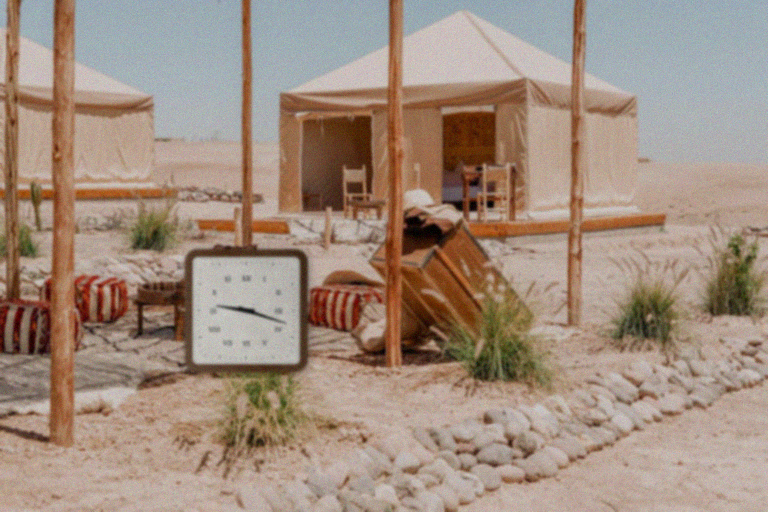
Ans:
9h18
